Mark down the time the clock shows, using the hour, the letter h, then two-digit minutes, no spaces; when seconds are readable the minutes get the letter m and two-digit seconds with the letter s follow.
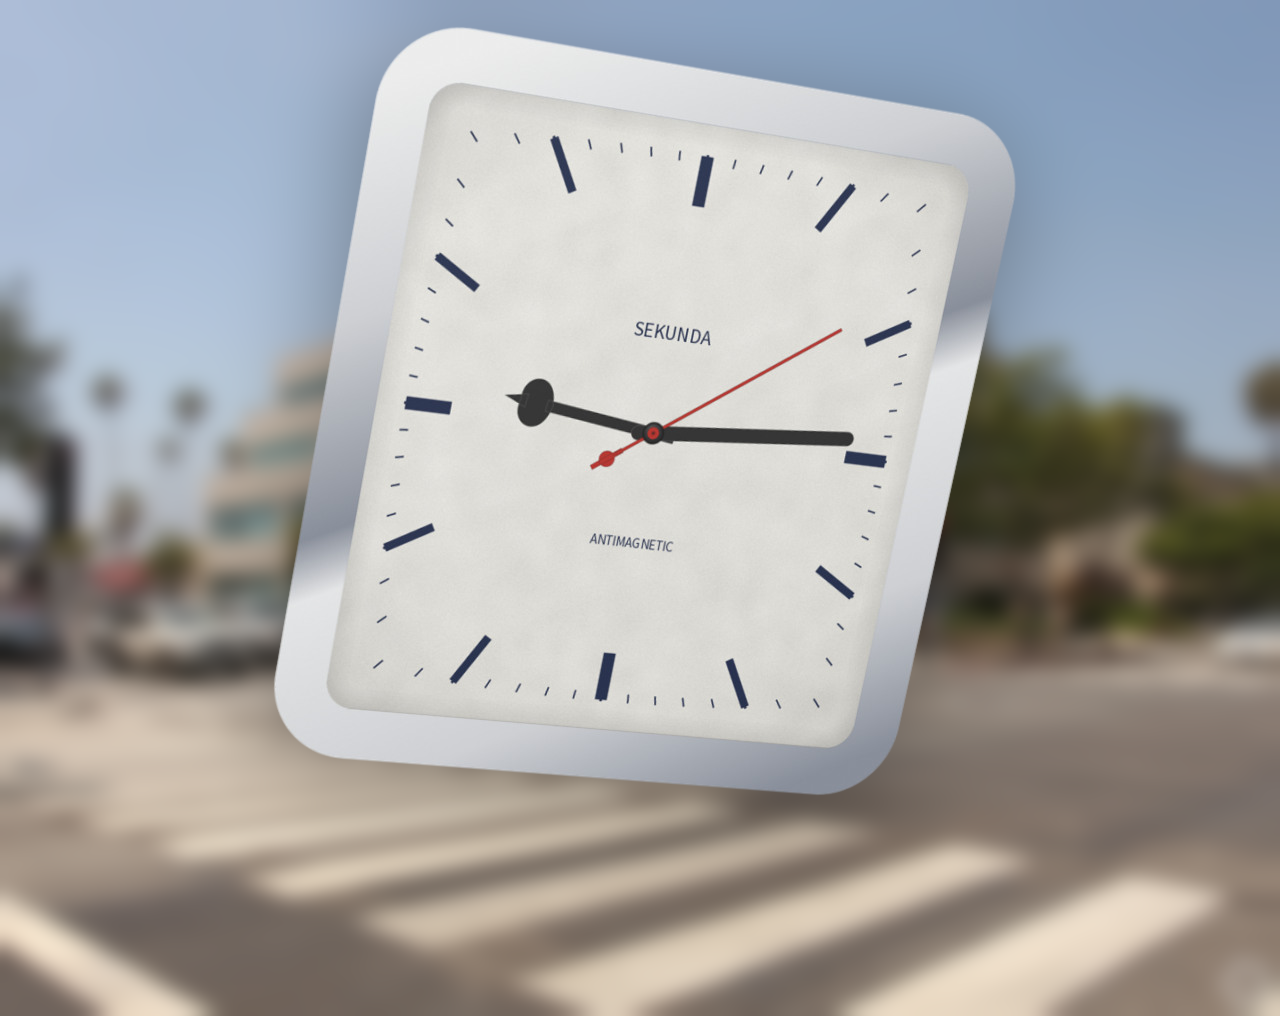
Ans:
9h14m09s
